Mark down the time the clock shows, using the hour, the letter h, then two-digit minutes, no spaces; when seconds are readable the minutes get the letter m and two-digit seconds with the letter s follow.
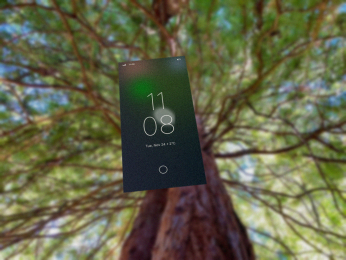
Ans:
11h08
